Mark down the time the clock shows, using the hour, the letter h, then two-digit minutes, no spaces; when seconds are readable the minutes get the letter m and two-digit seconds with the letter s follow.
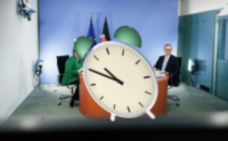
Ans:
10h50
